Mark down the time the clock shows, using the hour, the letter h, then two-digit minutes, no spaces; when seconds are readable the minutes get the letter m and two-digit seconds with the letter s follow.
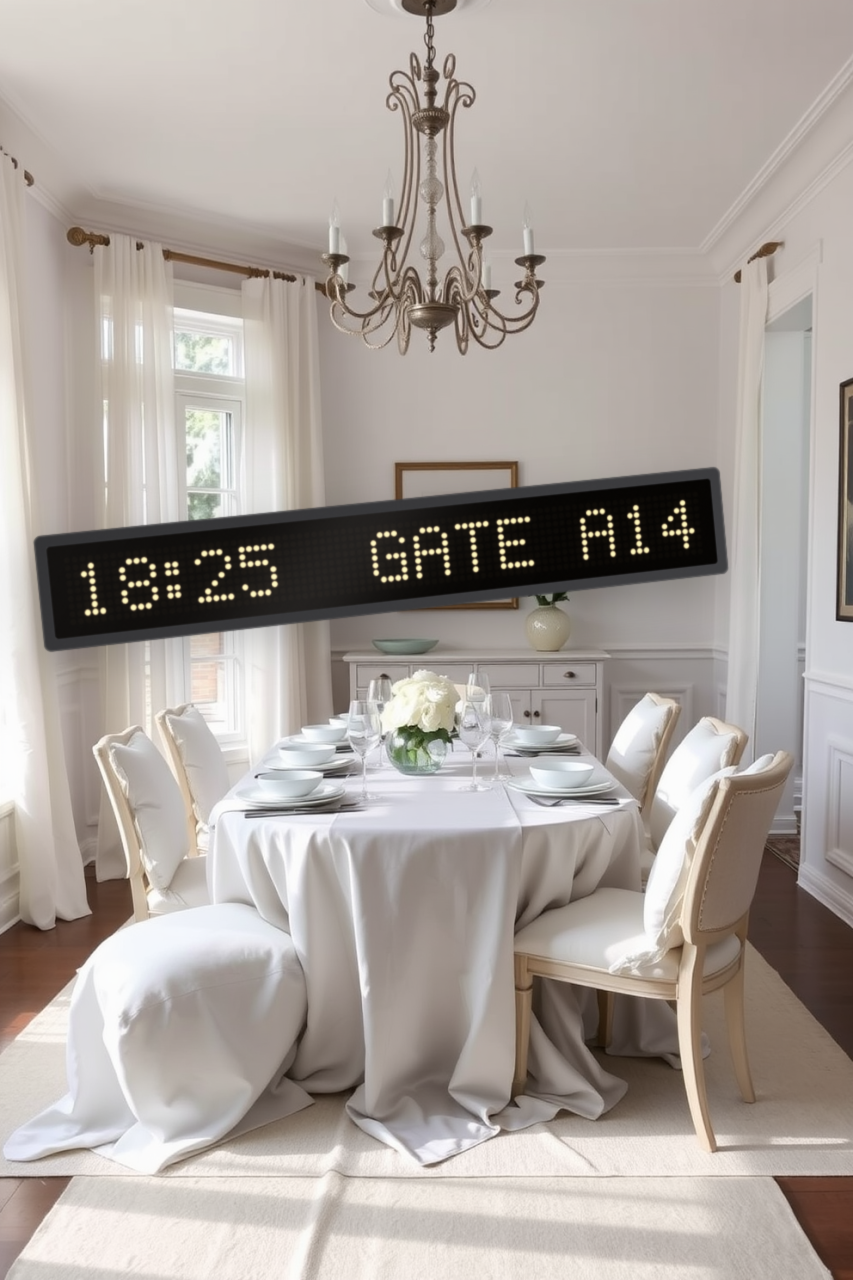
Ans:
18h25
